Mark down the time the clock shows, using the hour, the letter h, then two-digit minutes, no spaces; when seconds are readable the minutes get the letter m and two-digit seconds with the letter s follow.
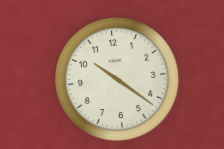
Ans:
10h22
